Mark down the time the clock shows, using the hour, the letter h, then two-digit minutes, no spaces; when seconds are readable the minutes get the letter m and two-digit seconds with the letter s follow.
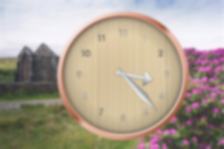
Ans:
3h23
